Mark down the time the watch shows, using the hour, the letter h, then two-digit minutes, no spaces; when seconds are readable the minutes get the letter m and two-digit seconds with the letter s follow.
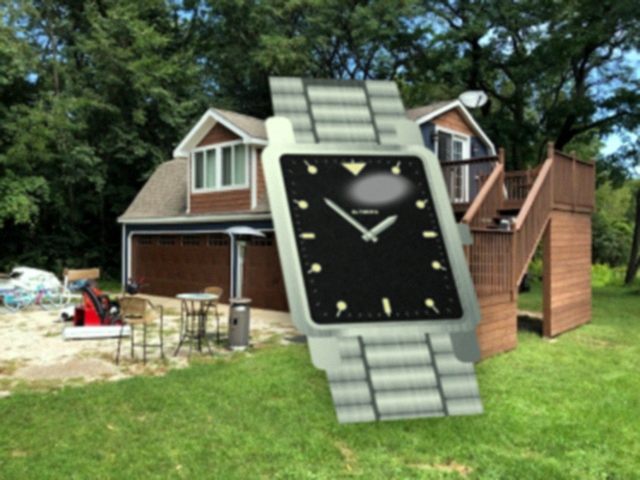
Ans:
1h53
